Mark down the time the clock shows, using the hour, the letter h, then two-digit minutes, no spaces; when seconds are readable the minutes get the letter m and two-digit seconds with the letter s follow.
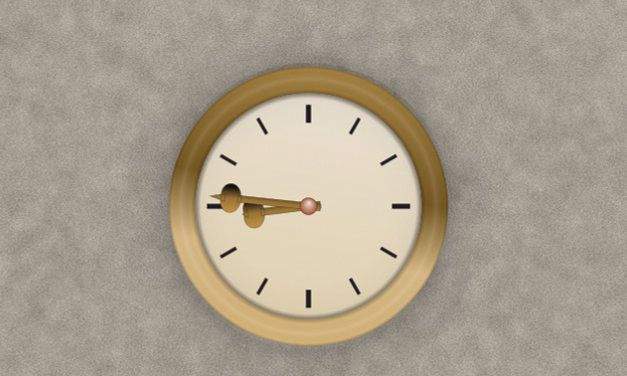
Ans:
8h46
